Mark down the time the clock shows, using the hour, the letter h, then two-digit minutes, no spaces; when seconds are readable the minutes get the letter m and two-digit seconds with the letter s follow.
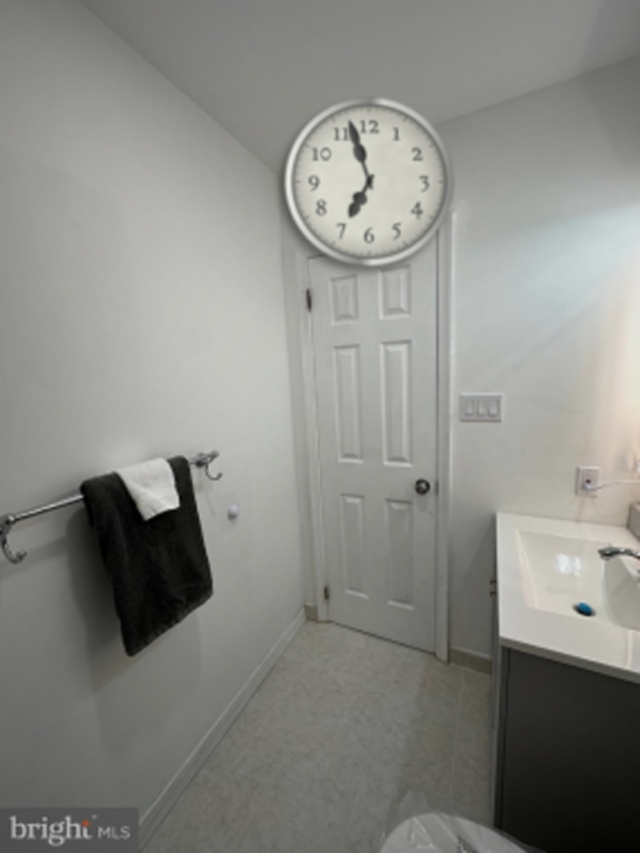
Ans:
6h57
